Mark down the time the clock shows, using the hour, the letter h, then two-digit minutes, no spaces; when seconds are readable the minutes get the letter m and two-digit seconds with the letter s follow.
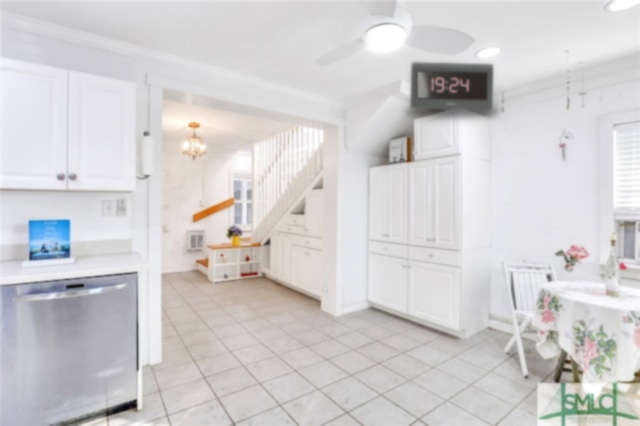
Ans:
19h24
